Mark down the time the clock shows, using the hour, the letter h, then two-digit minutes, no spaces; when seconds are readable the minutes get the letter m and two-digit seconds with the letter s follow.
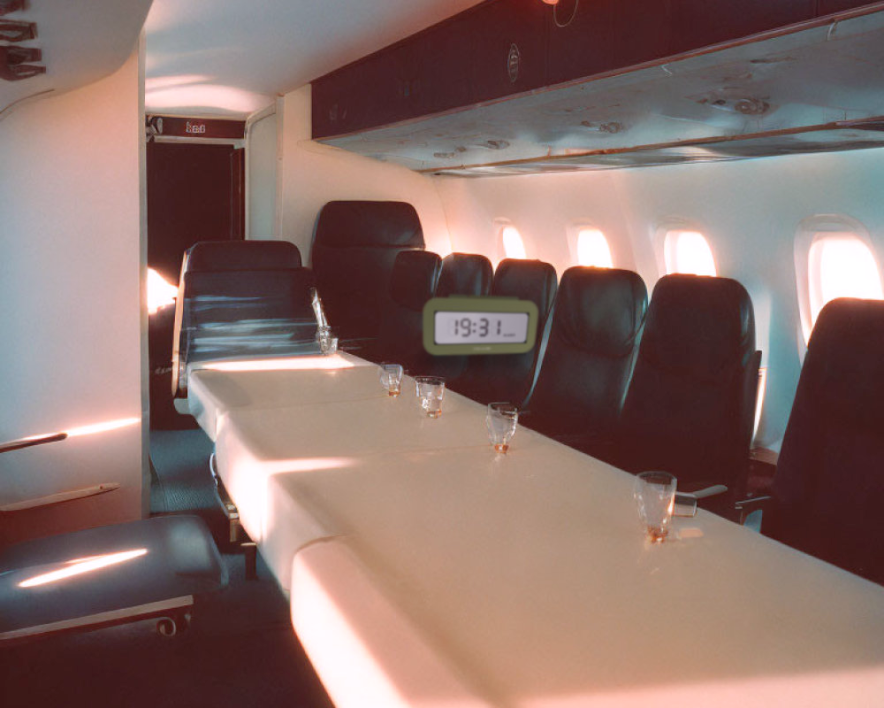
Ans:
19h31
